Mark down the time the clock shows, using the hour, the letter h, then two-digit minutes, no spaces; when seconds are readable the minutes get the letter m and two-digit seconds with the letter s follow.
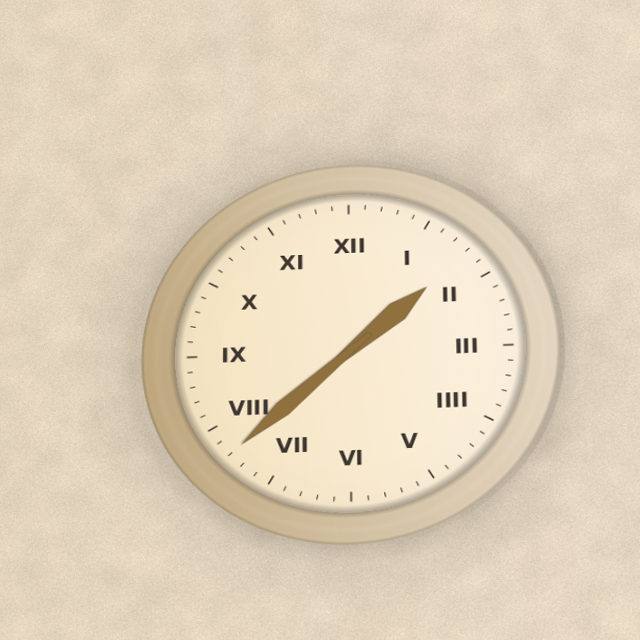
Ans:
1h38
